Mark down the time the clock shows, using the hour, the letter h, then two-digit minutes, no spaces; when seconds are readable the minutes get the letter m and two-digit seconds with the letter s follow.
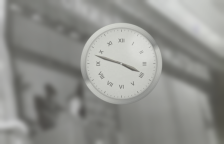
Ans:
3h48
